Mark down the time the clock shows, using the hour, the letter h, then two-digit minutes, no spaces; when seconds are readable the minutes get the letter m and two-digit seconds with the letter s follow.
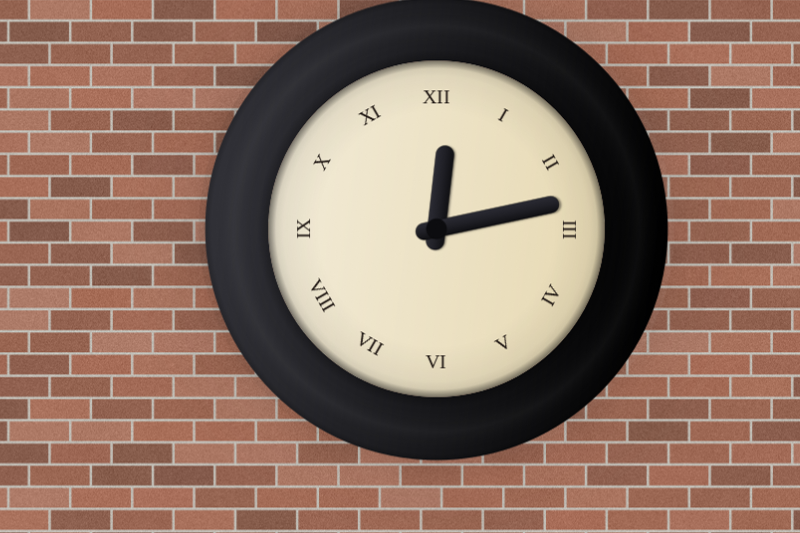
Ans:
12h13
